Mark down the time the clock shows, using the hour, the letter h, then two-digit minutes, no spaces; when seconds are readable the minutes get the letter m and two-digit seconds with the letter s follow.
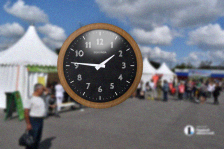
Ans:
1h46
